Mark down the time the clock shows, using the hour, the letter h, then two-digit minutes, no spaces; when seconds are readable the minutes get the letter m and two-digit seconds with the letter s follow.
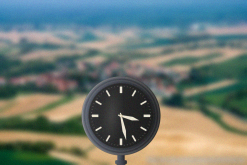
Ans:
3h28
